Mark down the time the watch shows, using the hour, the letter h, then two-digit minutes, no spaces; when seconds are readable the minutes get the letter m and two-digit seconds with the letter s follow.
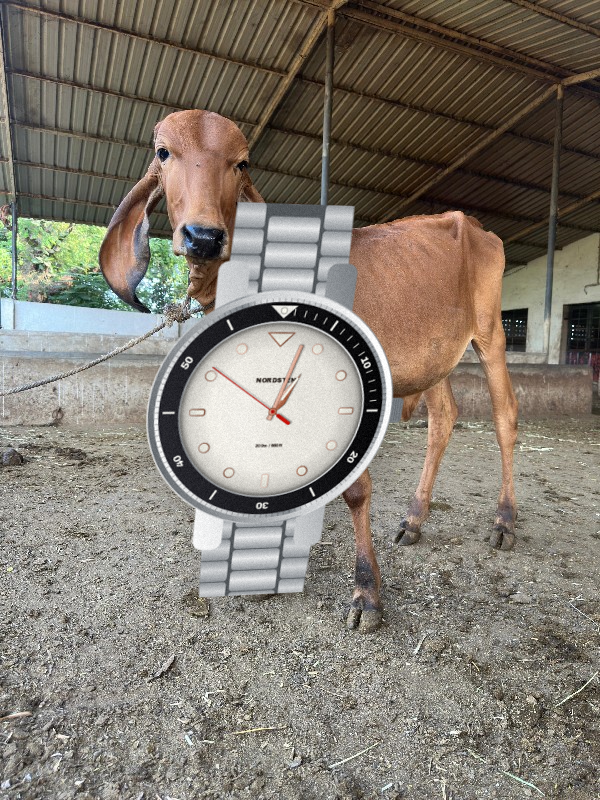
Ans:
1h02m51s
